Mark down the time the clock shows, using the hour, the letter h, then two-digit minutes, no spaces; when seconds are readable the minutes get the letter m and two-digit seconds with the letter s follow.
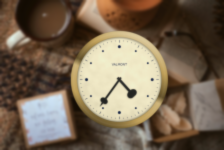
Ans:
4h36
